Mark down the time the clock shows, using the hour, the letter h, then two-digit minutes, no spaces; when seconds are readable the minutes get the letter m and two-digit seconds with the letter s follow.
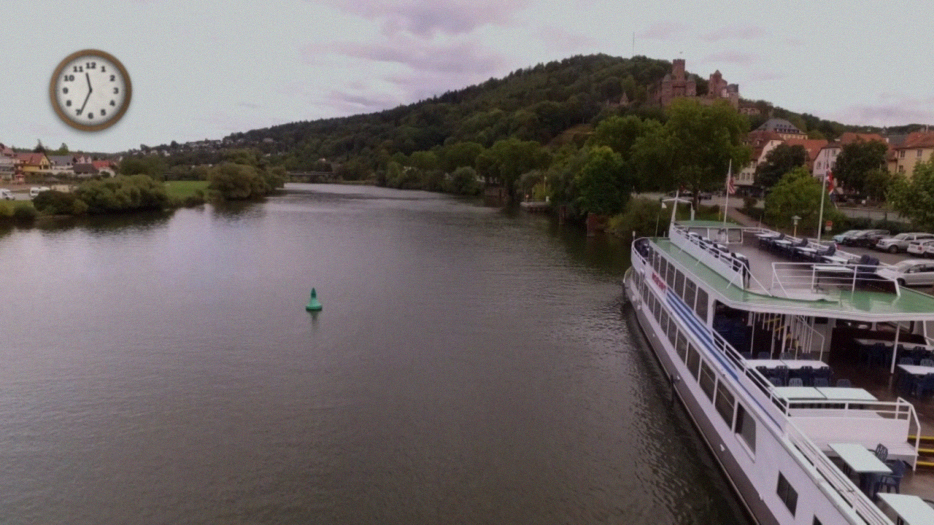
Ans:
11h34
